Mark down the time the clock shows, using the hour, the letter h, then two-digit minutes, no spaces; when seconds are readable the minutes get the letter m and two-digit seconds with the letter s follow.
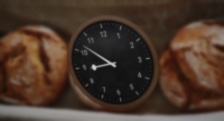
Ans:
8h52
